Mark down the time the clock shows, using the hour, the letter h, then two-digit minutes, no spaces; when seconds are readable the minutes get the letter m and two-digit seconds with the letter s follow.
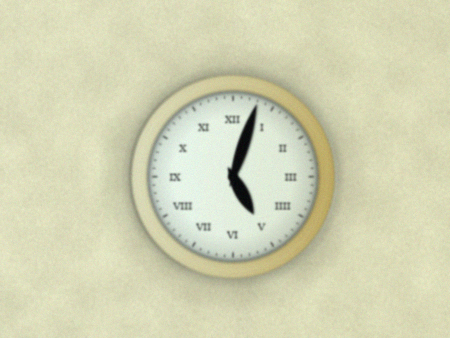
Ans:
5h03
